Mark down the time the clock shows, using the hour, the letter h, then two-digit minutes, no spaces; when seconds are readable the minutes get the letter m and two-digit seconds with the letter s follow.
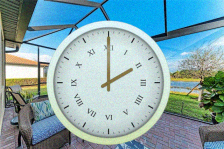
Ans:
2h00
